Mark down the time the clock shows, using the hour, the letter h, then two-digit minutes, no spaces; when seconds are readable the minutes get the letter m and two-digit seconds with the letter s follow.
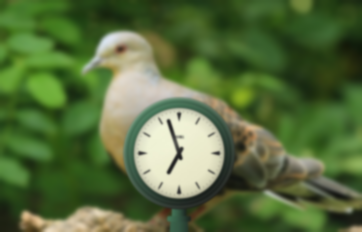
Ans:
6h57
